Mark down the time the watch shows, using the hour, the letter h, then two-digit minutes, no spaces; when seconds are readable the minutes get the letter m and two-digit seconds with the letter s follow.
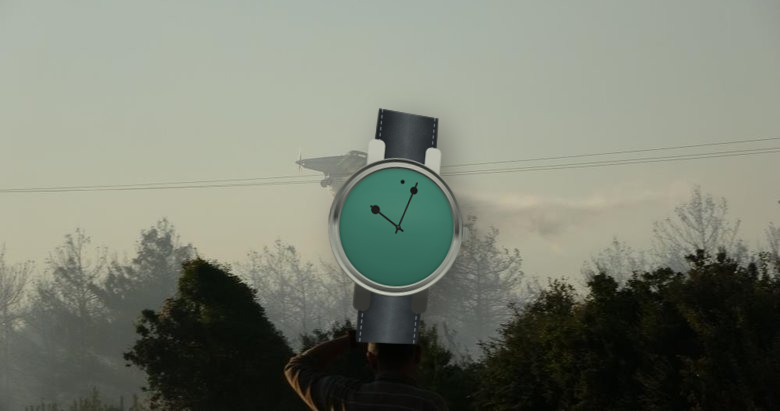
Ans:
10h03
